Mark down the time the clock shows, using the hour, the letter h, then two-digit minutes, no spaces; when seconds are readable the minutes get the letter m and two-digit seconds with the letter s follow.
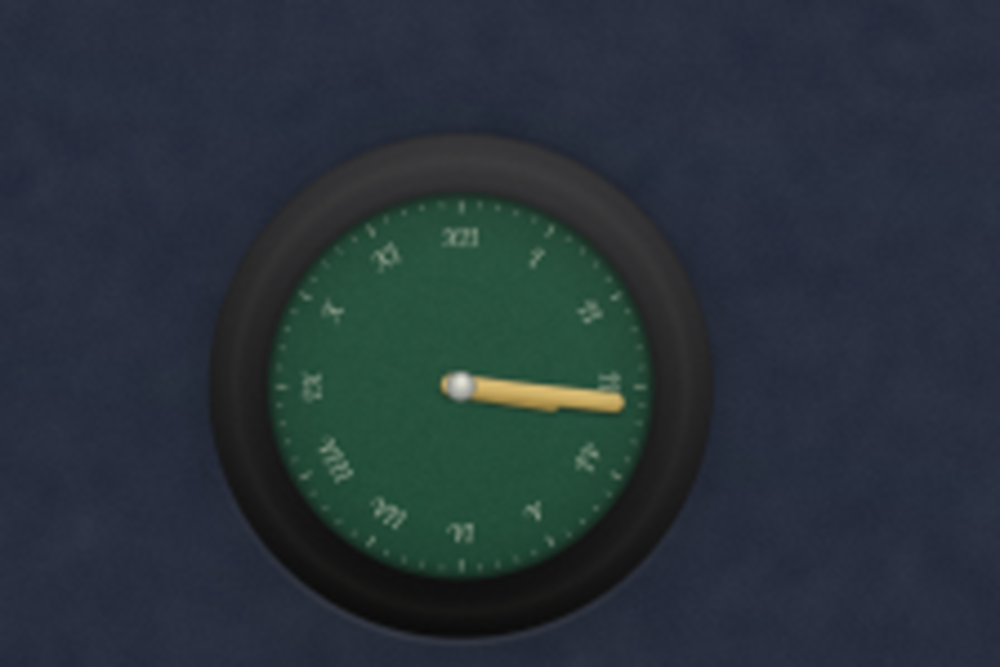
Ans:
3h16
